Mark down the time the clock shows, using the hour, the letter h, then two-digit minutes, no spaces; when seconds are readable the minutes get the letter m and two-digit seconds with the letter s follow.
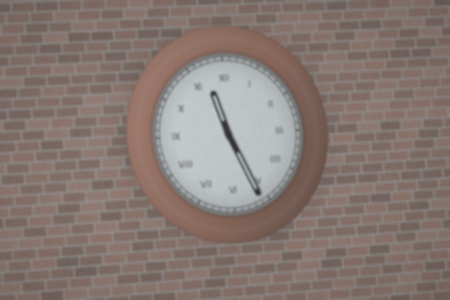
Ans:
11h26
